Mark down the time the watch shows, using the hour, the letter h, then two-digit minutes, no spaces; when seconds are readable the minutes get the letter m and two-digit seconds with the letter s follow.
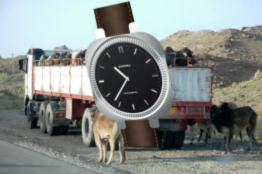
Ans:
10h37
